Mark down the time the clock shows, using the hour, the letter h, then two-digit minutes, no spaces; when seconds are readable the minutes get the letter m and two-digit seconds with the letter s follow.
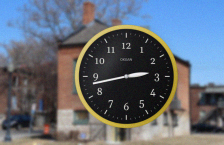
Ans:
2h43
